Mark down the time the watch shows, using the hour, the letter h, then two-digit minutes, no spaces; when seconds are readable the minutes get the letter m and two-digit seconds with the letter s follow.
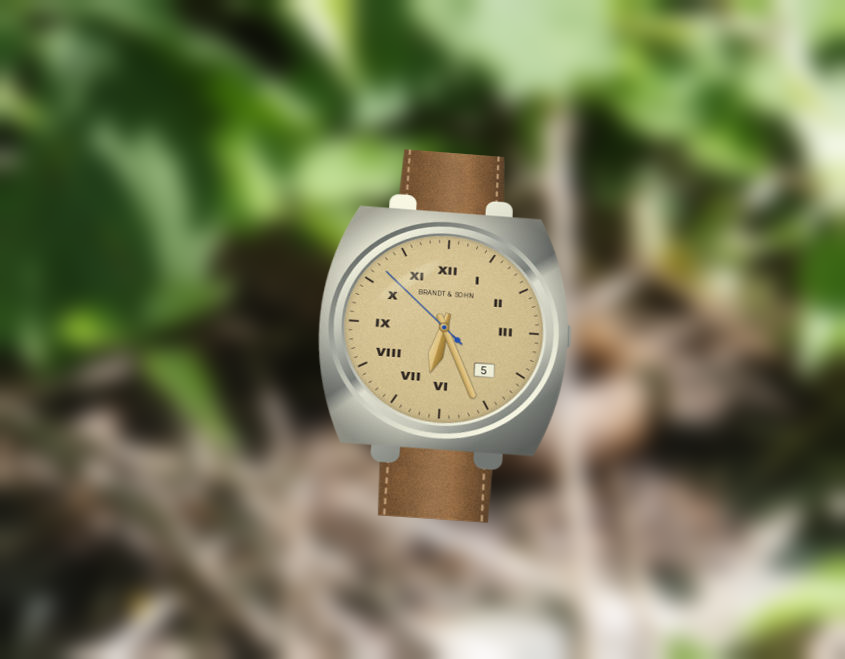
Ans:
6h25m52s
